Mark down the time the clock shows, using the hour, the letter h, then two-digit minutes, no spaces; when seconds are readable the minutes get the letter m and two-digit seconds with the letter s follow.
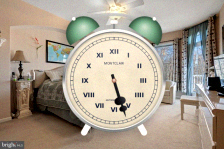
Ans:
5h27
